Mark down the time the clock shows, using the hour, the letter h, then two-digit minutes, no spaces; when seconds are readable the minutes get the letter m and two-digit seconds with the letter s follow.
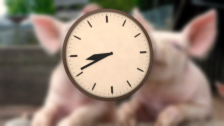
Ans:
8h41
